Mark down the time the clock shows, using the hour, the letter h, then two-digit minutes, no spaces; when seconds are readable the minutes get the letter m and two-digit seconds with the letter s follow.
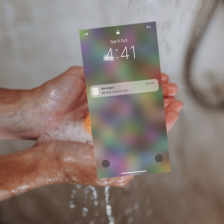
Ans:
4h41
